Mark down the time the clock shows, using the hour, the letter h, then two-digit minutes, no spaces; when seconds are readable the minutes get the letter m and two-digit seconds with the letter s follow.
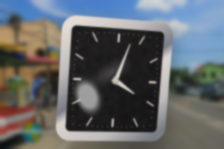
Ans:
4h03
